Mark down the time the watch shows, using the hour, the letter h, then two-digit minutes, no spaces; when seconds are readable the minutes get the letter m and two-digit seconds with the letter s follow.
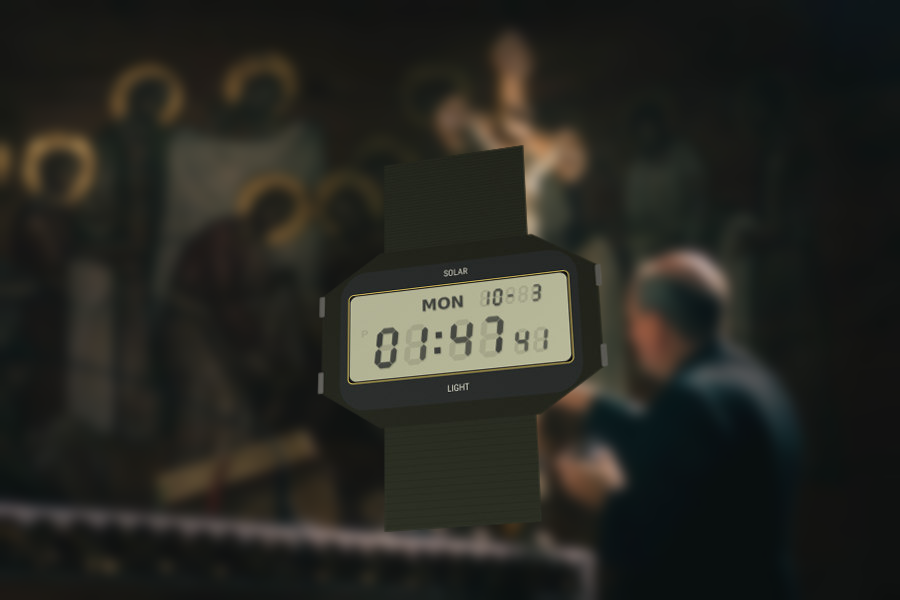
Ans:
1h47m41s
